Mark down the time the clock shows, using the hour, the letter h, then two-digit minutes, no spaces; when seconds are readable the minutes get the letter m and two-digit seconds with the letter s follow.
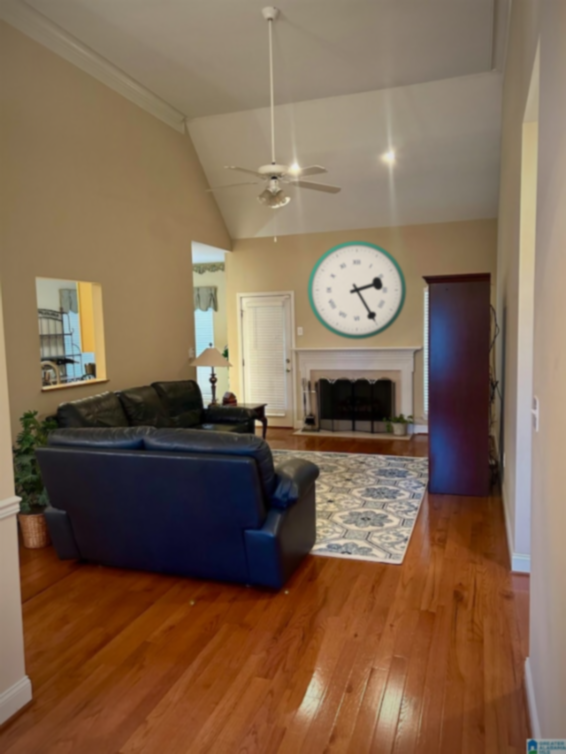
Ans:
2h25
